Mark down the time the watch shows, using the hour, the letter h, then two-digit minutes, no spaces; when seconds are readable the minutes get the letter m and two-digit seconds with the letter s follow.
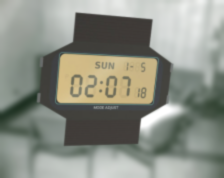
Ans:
2h07m18s
